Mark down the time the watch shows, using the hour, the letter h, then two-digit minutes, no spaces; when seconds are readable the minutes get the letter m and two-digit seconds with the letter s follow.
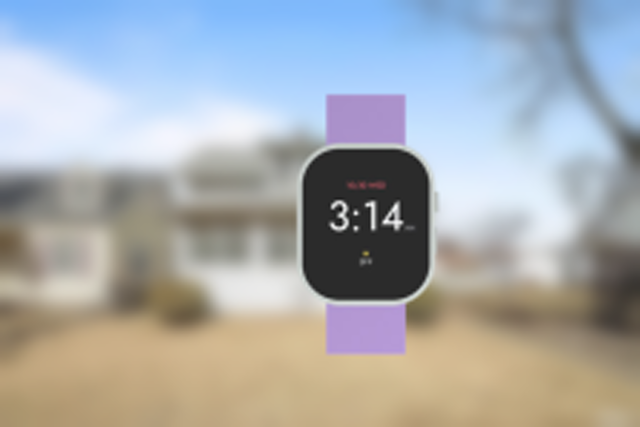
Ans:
3h14
